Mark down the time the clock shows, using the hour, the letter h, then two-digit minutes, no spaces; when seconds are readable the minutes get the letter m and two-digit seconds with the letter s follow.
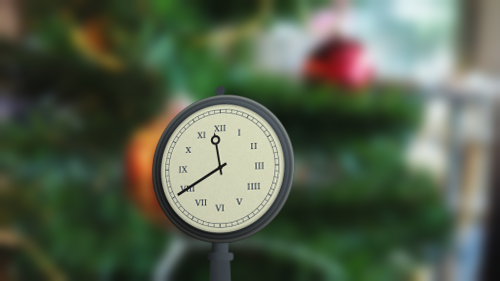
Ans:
11h40
